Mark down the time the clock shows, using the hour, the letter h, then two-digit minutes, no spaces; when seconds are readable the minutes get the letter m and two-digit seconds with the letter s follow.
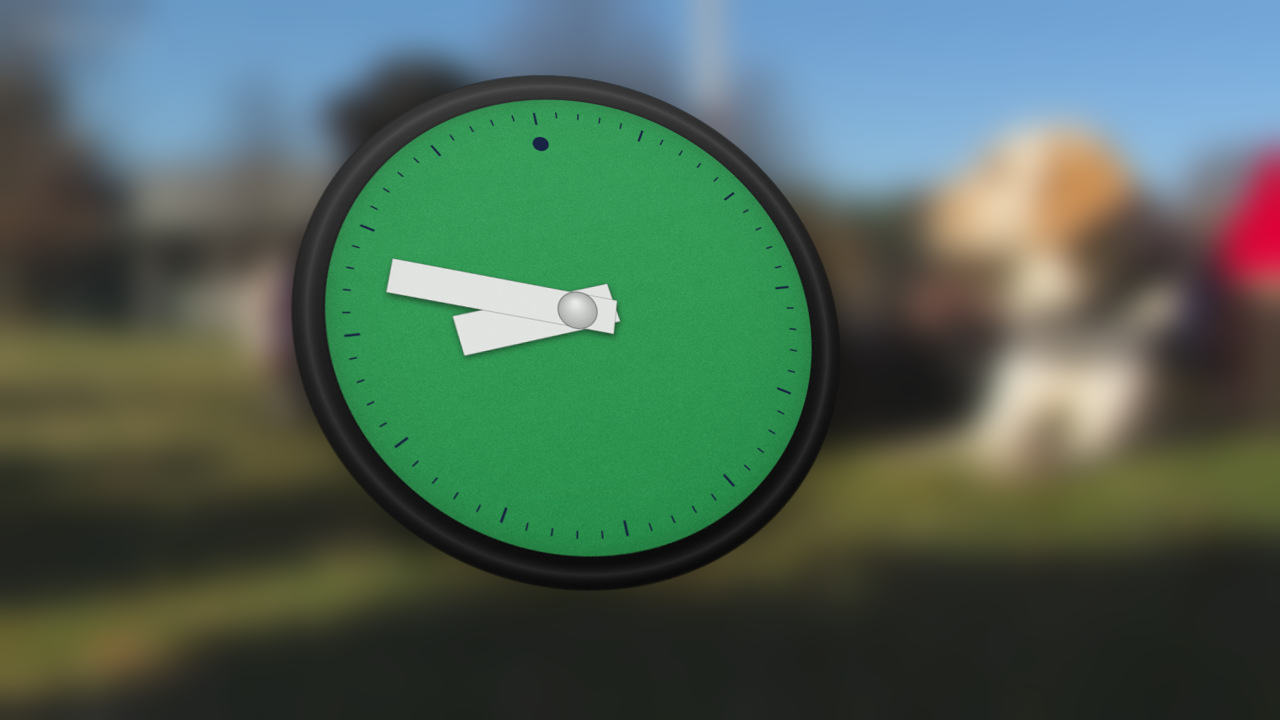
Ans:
8h48
